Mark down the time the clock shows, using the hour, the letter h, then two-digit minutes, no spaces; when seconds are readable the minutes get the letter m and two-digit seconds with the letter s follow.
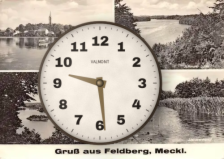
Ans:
9h29
